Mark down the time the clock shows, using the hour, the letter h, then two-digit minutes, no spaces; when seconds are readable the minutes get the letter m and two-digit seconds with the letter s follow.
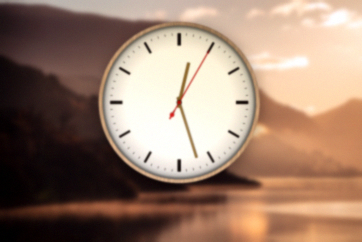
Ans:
12h27m05s
